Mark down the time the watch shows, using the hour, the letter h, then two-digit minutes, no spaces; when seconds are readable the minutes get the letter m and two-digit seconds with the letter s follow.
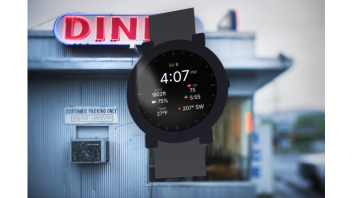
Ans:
4h07
